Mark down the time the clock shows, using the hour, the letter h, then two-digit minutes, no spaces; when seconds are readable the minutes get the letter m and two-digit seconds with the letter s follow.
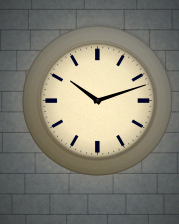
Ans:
10h12
